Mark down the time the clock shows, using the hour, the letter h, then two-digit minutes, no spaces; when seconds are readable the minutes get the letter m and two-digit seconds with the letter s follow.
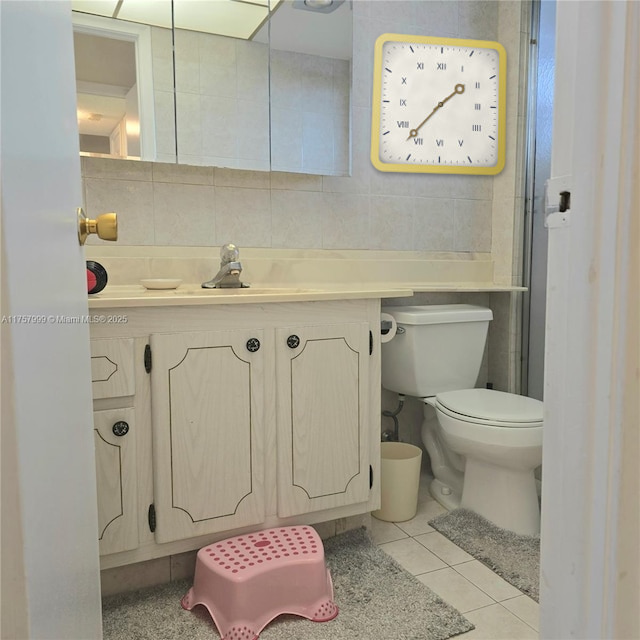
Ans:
1h37
